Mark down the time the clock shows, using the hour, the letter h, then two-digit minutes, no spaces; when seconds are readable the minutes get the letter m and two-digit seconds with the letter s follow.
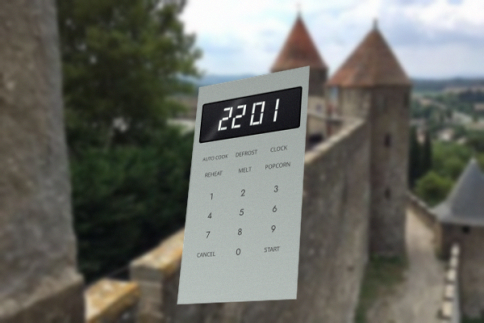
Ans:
22h01
